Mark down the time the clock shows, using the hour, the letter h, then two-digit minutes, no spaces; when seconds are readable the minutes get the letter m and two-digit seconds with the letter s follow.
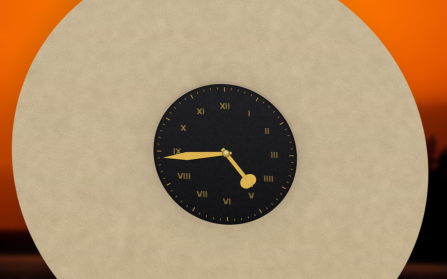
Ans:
4h44
